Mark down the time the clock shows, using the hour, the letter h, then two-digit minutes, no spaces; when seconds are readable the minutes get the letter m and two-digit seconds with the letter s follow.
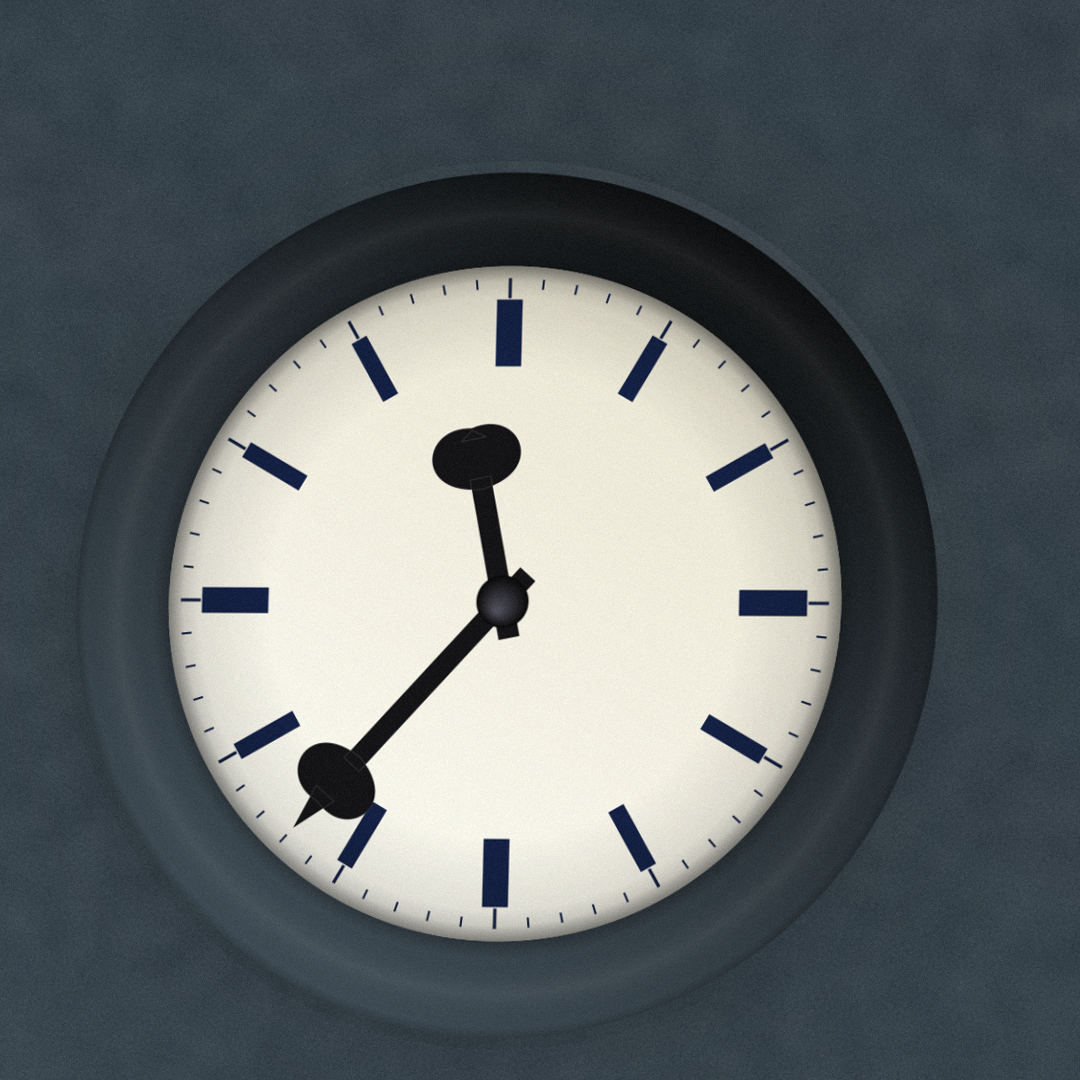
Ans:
11h37
